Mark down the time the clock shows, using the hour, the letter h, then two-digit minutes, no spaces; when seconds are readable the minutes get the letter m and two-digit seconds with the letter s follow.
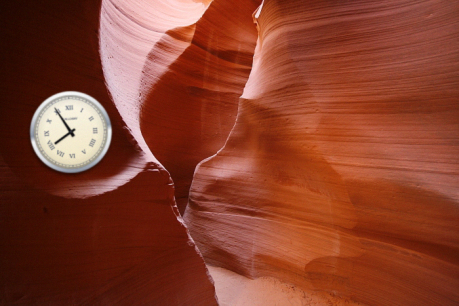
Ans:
7h55
